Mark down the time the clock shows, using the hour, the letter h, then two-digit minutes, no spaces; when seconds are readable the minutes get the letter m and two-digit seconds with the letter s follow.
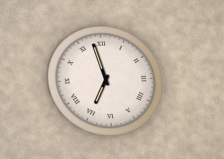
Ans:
6h58
